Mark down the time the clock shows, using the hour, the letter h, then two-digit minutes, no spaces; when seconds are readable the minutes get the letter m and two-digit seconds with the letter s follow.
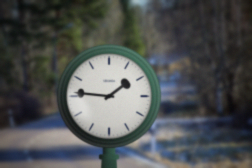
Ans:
1h46
